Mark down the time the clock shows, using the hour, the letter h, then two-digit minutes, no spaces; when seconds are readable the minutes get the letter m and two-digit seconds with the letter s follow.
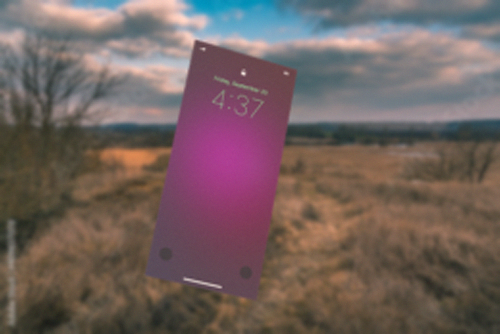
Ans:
4h37
